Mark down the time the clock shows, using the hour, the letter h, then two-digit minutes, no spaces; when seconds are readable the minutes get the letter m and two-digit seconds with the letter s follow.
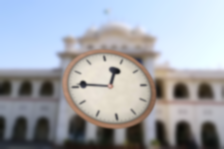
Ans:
12h46
